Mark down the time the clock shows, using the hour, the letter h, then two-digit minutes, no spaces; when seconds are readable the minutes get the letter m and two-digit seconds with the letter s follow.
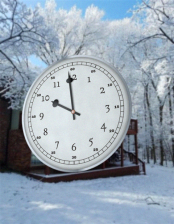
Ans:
9h59
